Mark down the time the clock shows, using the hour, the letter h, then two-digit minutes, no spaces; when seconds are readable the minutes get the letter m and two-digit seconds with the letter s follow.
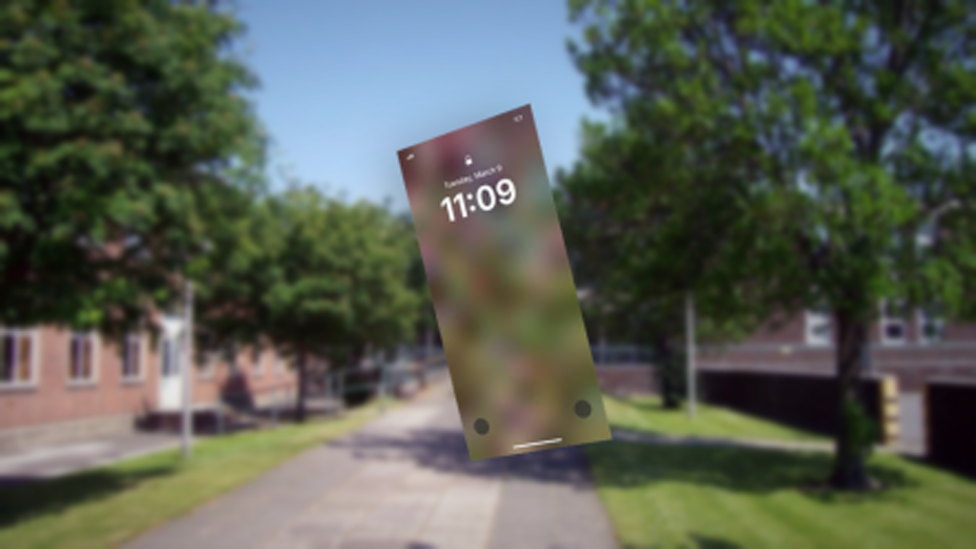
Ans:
11h09
